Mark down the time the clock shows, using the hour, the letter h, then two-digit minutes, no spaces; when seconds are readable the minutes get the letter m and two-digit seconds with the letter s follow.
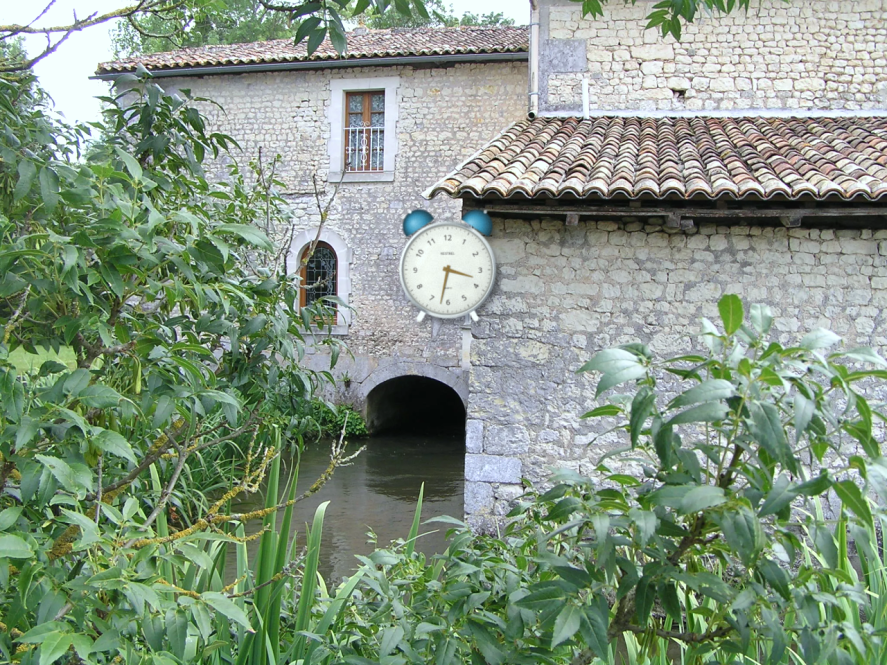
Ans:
3h32
